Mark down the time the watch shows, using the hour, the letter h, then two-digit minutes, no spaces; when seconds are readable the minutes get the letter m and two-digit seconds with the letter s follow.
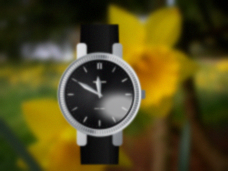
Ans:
11h50
